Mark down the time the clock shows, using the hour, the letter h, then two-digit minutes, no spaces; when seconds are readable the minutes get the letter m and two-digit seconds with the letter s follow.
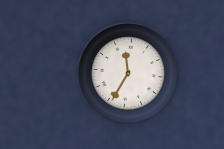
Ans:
11h34
